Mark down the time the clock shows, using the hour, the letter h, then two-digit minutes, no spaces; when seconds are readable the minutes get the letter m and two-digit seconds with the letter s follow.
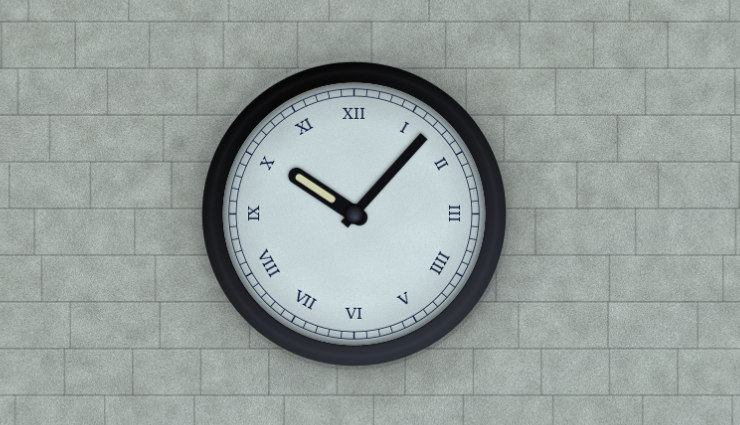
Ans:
10h07
